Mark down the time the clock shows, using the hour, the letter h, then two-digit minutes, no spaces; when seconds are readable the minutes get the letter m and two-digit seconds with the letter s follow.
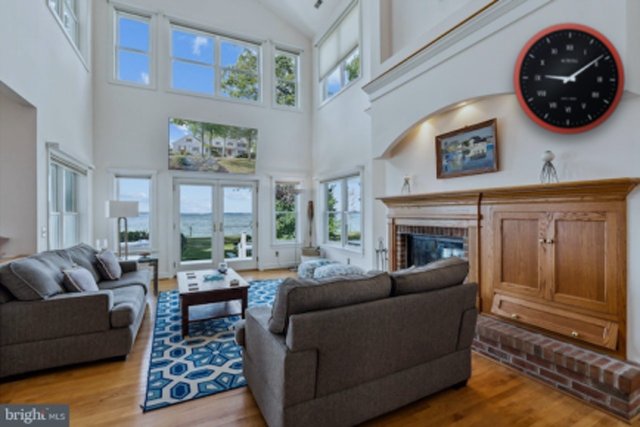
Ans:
9h09
